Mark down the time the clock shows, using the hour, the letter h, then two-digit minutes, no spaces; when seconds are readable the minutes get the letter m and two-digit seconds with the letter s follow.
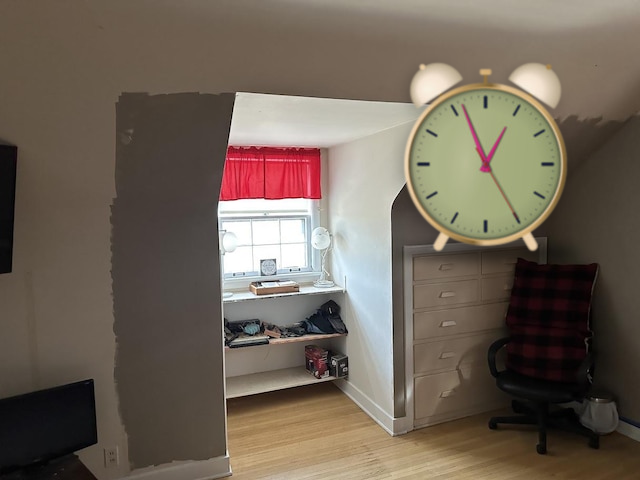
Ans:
12h56m25s
